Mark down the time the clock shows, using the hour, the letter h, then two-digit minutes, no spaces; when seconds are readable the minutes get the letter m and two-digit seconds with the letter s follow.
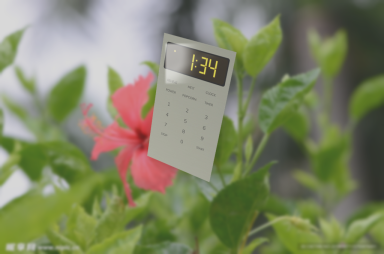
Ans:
1h34
